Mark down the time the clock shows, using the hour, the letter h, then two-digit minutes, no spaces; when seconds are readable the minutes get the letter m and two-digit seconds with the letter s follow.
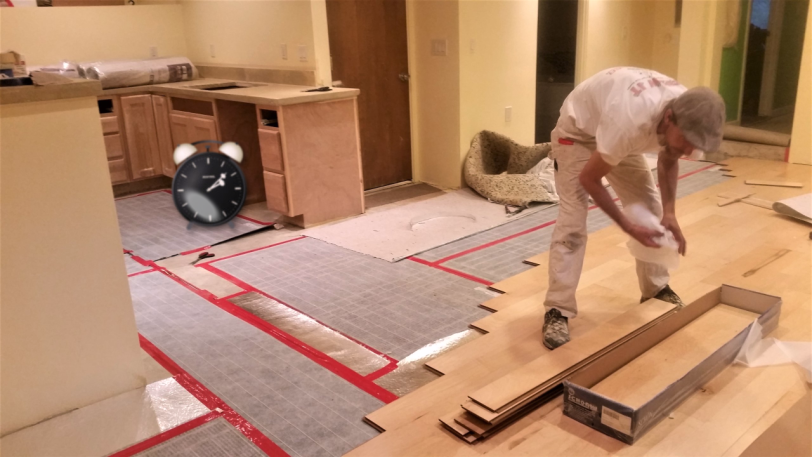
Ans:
2h08
